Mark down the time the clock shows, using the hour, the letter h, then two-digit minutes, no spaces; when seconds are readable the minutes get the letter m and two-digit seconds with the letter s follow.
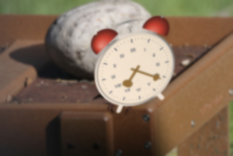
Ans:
7h21
